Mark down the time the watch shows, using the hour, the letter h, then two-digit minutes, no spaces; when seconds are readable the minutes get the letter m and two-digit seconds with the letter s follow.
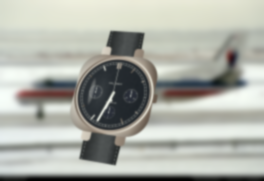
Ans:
6h33
